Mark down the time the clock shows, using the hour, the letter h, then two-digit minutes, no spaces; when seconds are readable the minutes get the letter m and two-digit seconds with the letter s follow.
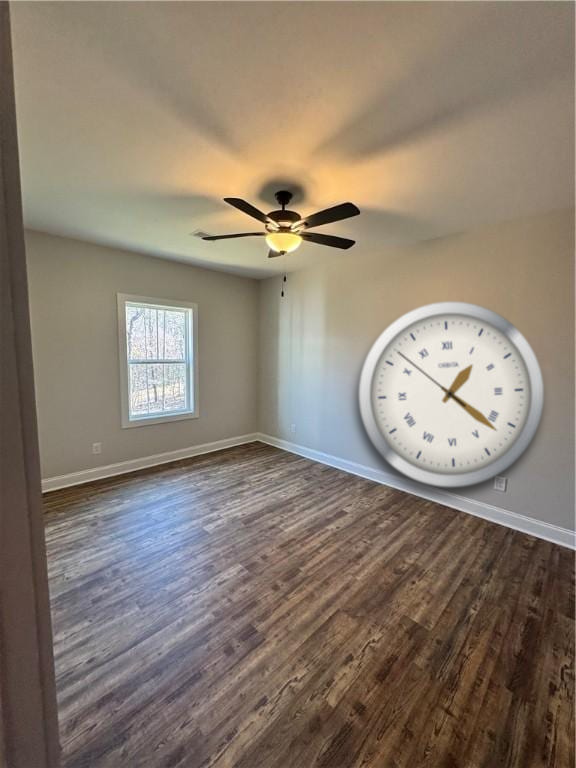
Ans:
1h21m52s
